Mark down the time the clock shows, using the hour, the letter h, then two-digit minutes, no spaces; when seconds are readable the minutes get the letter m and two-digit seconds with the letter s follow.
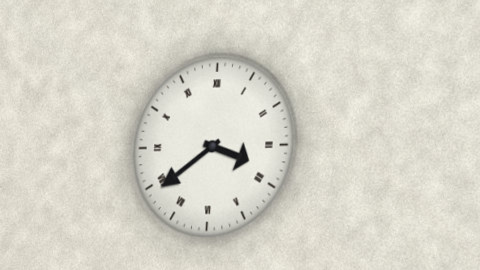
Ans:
3h39
